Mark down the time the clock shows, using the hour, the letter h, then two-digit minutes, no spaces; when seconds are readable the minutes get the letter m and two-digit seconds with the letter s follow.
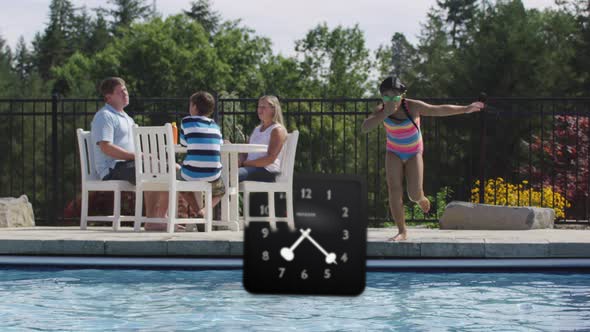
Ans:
7h22
